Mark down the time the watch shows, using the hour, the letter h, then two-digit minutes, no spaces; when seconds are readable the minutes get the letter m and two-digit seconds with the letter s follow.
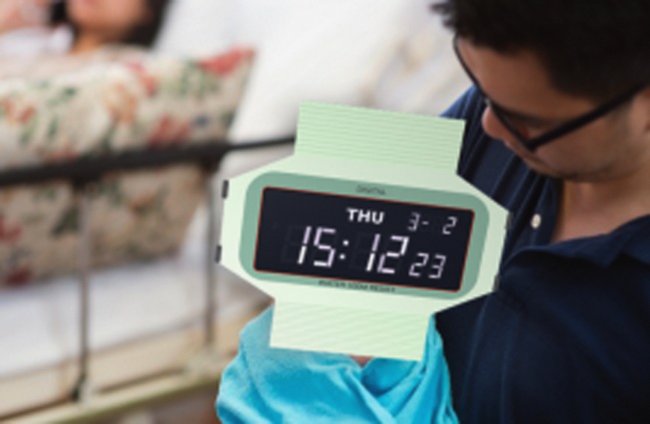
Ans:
15h12m23s
